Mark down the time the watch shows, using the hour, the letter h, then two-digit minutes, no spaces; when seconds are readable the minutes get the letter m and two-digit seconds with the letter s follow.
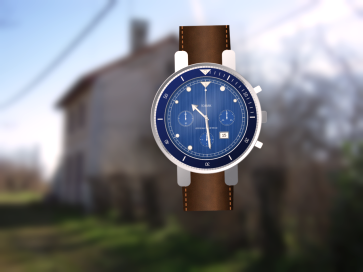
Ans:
10h29
